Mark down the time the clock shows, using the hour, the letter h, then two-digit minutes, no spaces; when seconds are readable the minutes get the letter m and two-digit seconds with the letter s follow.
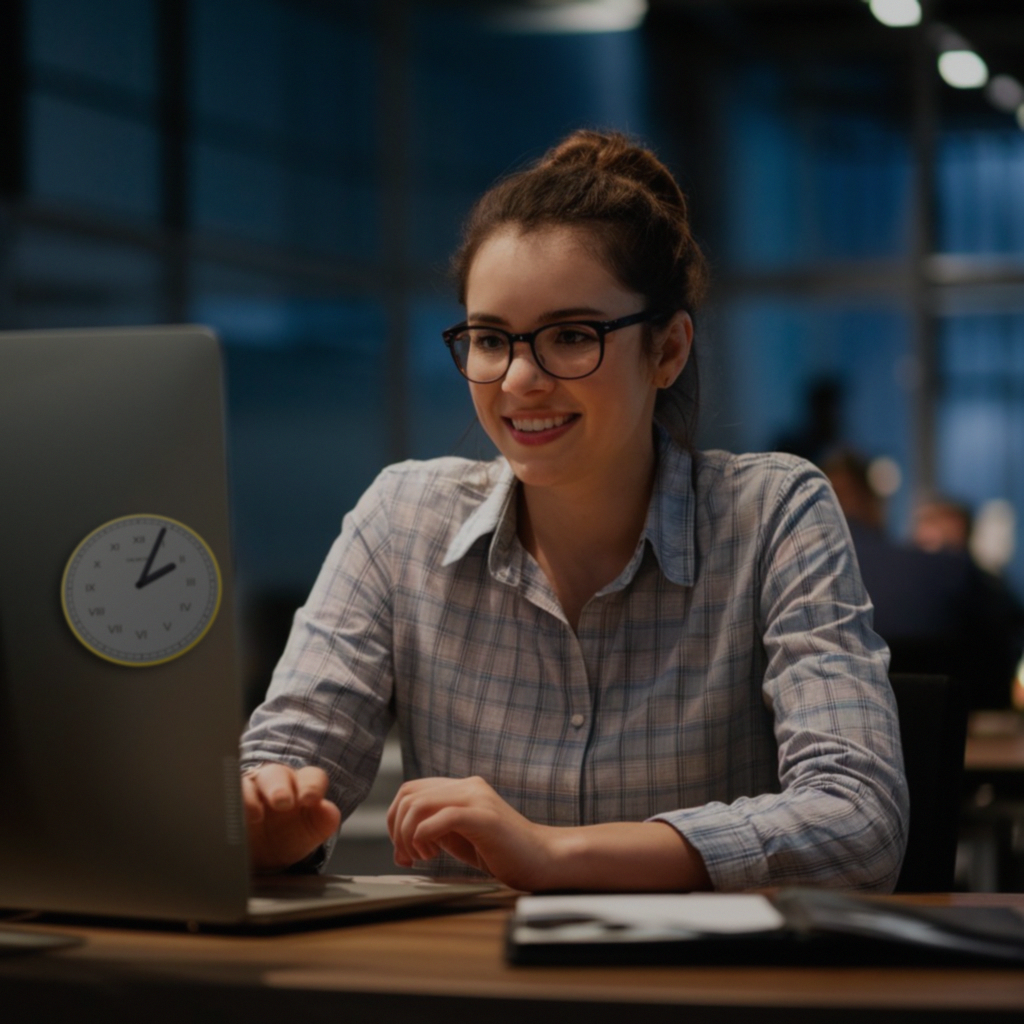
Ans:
2h04
